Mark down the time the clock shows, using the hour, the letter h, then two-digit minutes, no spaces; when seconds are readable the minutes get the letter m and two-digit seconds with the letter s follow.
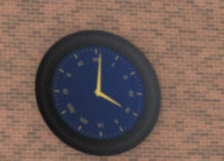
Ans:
4h01
